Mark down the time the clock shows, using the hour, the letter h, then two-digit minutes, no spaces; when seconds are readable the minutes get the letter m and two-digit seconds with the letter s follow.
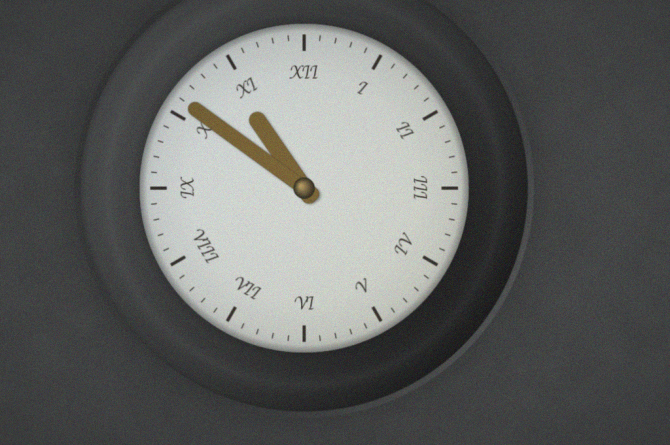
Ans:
10h51
